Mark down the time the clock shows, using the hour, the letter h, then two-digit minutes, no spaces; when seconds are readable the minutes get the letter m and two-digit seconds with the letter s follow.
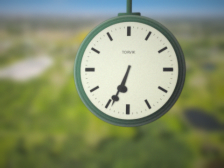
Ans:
6h34
